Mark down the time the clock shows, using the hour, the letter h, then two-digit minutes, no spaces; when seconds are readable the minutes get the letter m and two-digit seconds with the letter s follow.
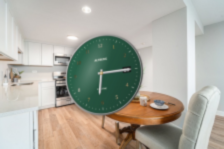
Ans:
6h15
